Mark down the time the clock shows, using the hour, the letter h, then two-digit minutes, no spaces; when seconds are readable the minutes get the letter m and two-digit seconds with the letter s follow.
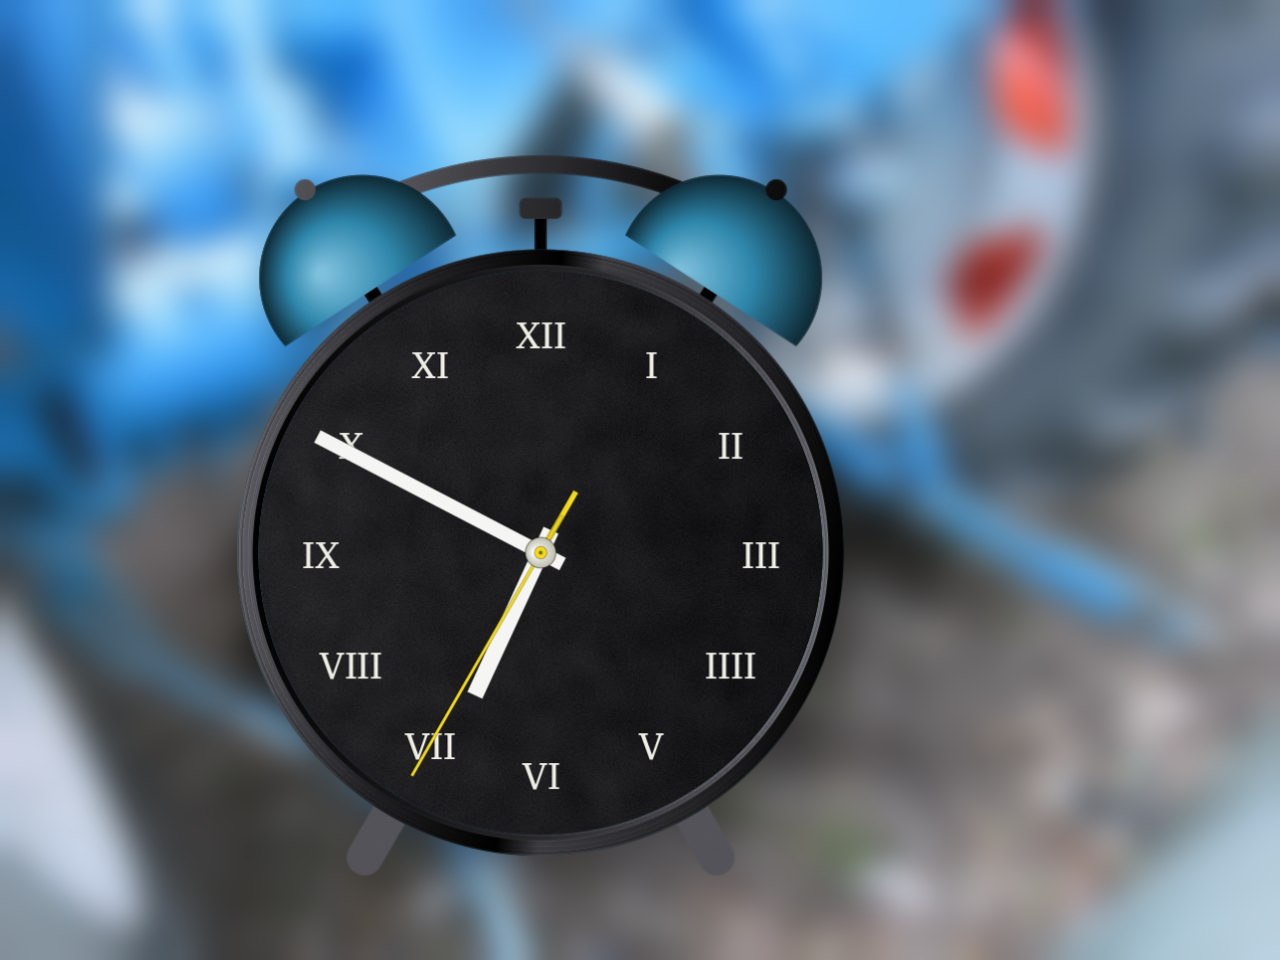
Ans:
6h49m35s
